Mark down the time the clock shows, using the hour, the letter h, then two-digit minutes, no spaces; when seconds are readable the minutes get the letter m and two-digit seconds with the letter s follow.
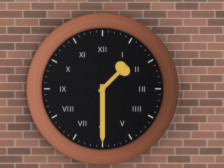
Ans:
1h30
